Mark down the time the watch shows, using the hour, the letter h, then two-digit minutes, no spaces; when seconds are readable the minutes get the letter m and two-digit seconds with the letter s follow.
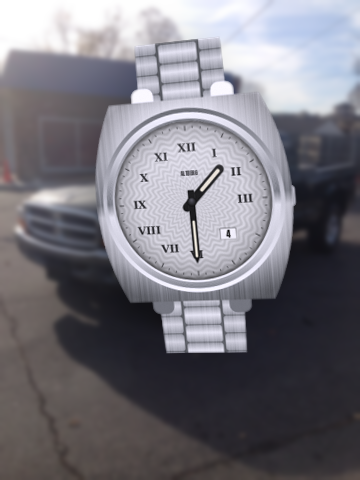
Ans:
1h30
